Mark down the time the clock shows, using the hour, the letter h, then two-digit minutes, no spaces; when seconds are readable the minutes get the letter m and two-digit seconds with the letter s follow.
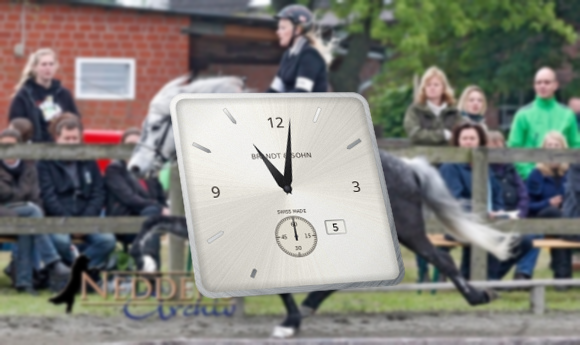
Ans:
11h02
